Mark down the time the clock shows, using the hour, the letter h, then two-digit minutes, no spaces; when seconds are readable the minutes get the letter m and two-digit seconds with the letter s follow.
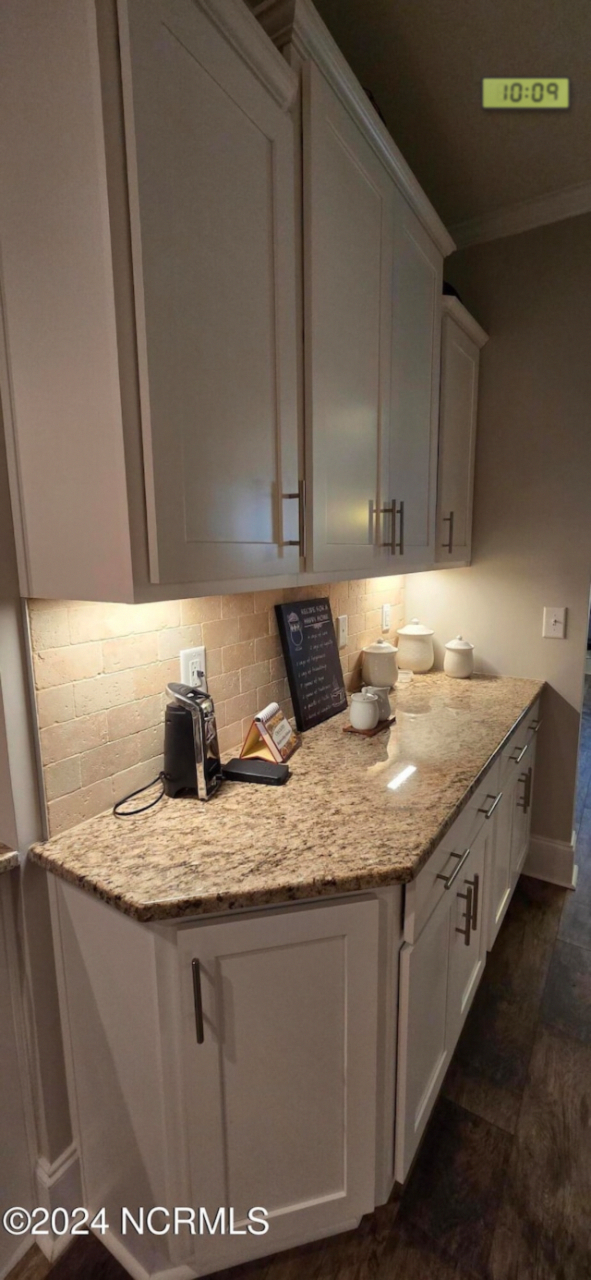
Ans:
10h09
